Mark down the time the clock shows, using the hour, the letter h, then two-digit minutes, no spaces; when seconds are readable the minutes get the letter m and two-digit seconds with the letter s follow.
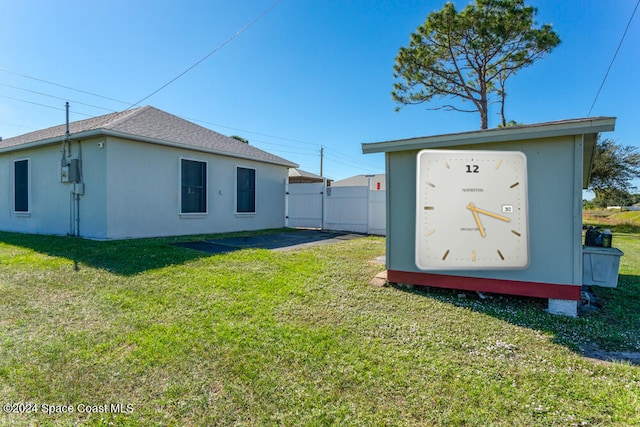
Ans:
5h18
